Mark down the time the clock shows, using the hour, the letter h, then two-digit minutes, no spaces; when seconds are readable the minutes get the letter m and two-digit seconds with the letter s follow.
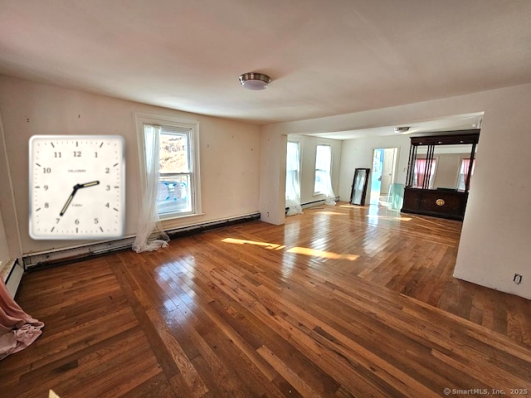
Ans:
2h35
